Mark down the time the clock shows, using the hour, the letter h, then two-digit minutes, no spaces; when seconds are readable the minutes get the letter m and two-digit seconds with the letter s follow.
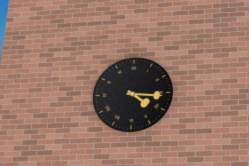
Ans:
4h16
